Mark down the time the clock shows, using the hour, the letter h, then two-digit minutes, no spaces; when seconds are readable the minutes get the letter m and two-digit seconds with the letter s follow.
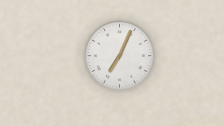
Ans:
7h04
